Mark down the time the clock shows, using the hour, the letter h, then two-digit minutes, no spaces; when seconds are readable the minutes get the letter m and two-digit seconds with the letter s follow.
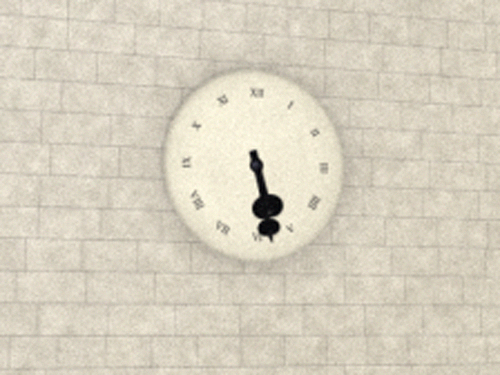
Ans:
5h28
